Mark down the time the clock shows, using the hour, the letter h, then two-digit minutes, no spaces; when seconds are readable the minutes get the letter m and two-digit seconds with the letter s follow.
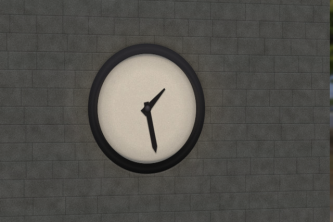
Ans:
1h28
